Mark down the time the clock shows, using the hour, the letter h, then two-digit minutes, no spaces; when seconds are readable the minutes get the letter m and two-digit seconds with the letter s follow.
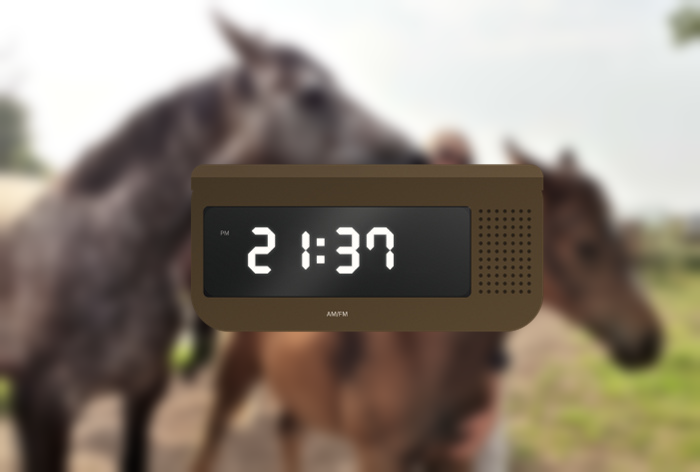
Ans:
21h37
